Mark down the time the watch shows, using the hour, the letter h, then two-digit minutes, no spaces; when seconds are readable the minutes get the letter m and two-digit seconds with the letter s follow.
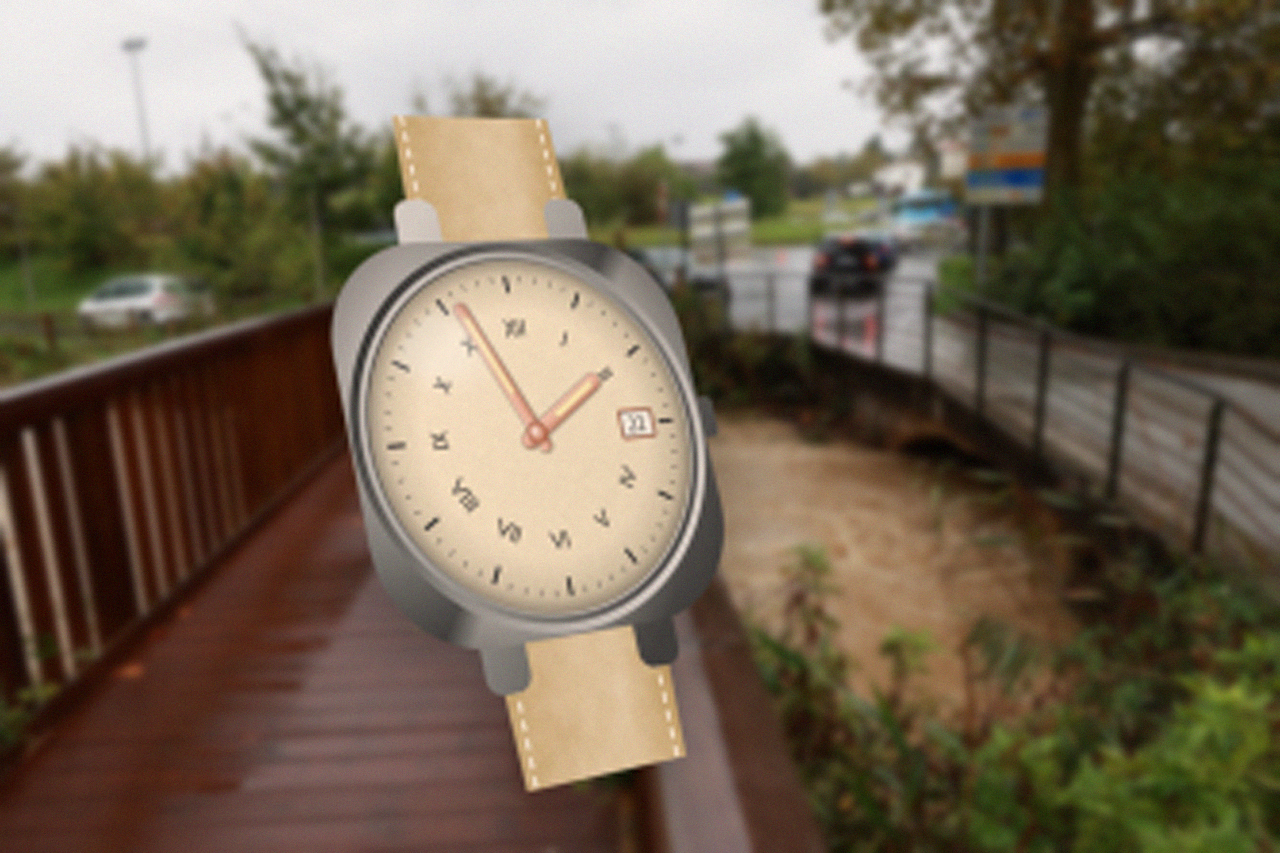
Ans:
1h56
